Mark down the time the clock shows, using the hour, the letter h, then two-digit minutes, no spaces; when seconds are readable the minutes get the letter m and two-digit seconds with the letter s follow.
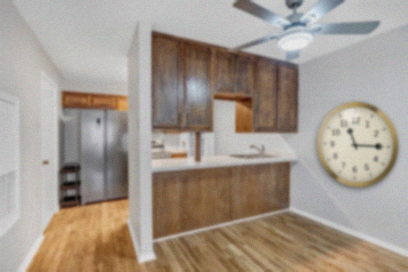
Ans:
11h15
